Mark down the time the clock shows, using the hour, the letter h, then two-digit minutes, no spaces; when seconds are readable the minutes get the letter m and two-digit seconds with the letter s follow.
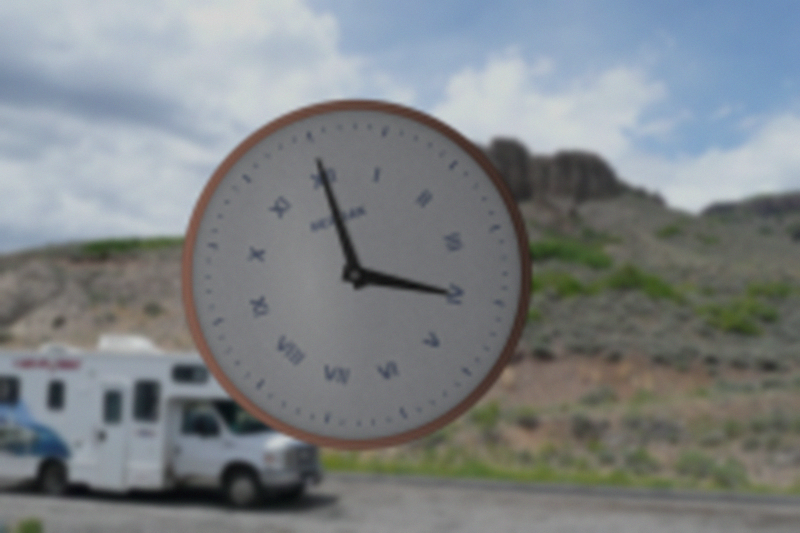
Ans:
4h00
